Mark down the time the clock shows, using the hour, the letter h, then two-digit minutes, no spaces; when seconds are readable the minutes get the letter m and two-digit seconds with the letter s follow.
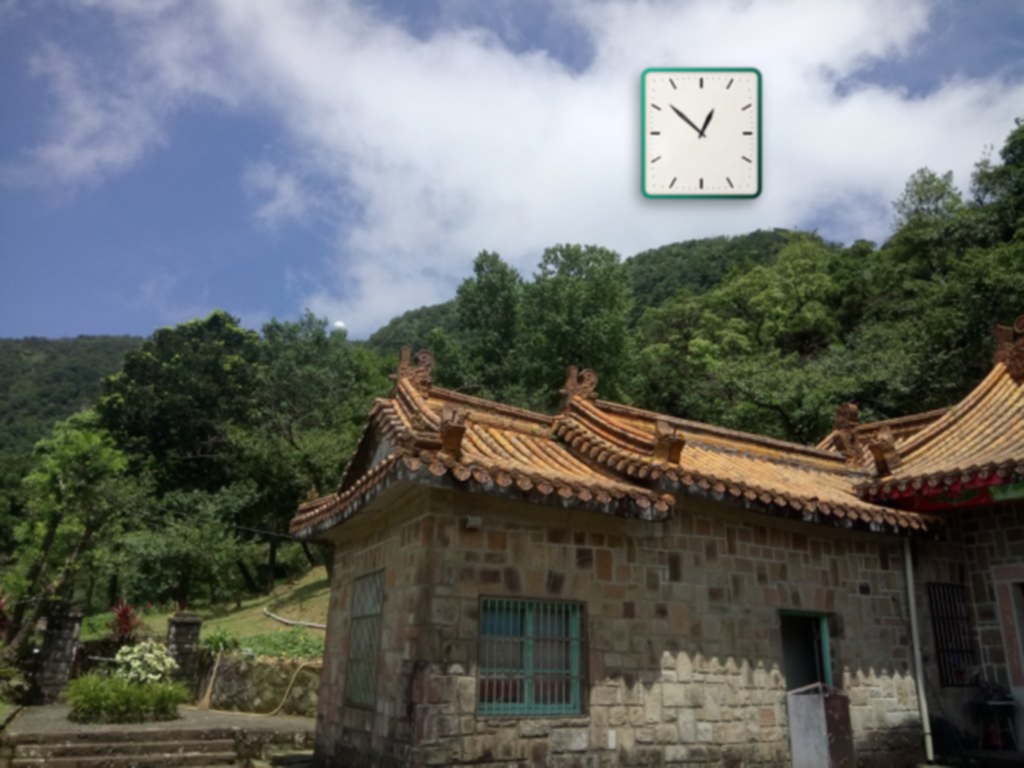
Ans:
12h52
